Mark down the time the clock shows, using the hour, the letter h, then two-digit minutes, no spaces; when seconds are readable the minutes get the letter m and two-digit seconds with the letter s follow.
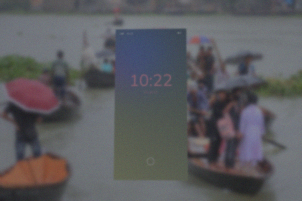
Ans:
10h22
